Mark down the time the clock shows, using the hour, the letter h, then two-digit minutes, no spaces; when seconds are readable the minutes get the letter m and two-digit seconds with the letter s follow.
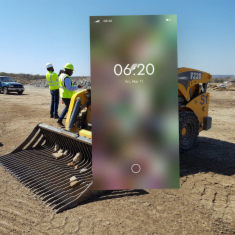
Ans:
6h20
